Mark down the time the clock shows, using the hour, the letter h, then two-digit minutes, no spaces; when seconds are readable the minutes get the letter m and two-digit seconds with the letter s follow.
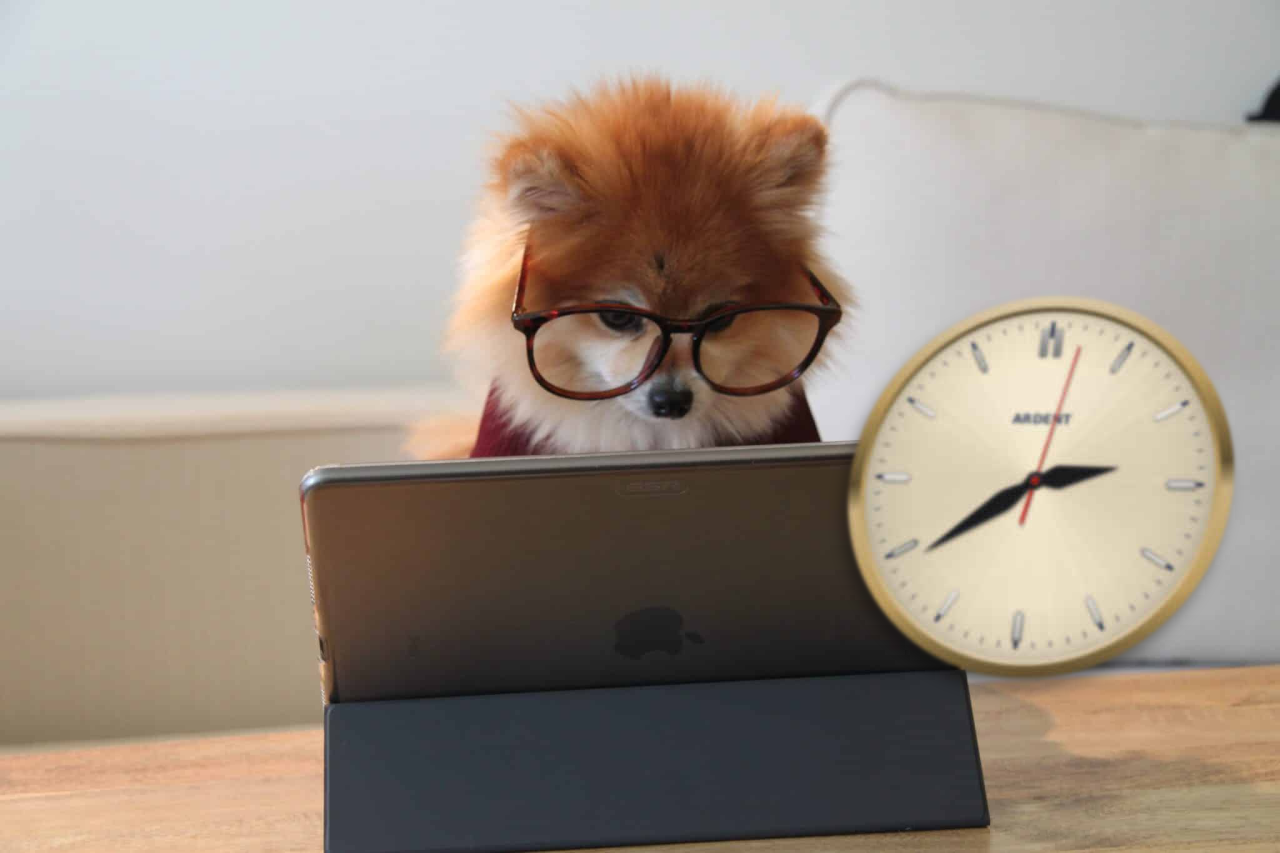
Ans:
2h39m02s
